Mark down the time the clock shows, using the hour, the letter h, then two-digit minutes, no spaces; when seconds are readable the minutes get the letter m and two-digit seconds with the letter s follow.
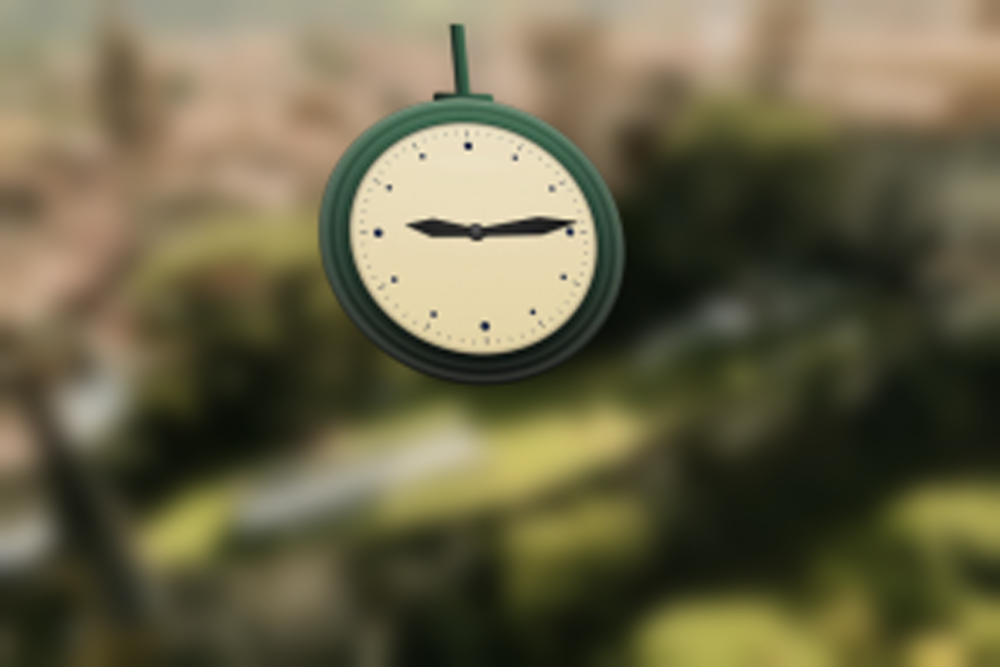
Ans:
9h14
